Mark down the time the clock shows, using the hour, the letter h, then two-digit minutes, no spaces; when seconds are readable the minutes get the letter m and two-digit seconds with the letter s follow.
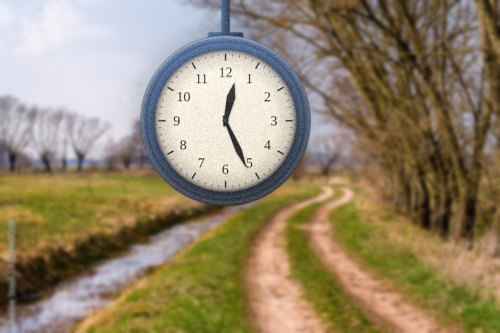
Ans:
12h26
